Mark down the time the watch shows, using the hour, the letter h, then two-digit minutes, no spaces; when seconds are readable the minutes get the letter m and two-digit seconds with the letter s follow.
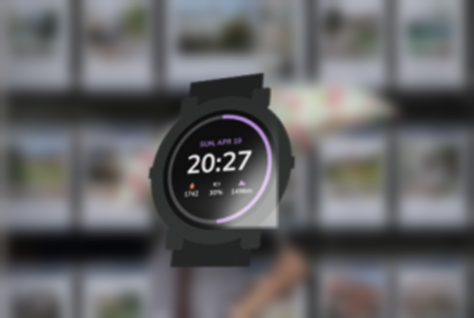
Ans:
20h27
